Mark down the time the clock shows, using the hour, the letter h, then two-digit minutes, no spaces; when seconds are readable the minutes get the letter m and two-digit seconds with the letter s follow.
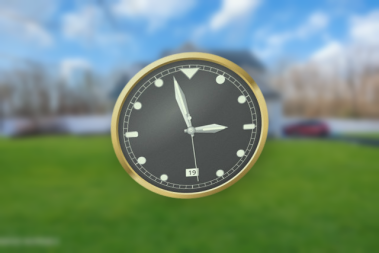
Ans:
2h57m29s
